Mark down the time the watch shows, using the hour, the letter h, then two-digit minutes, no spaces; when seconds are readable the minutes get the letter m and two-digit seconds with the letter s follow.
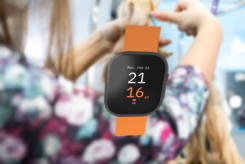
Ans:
21h16
